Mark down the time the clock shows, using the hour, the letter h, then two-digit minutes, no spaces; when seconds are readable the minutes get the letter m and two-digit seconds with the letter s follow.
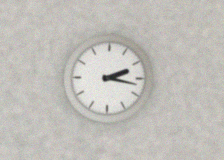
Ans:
2h17
